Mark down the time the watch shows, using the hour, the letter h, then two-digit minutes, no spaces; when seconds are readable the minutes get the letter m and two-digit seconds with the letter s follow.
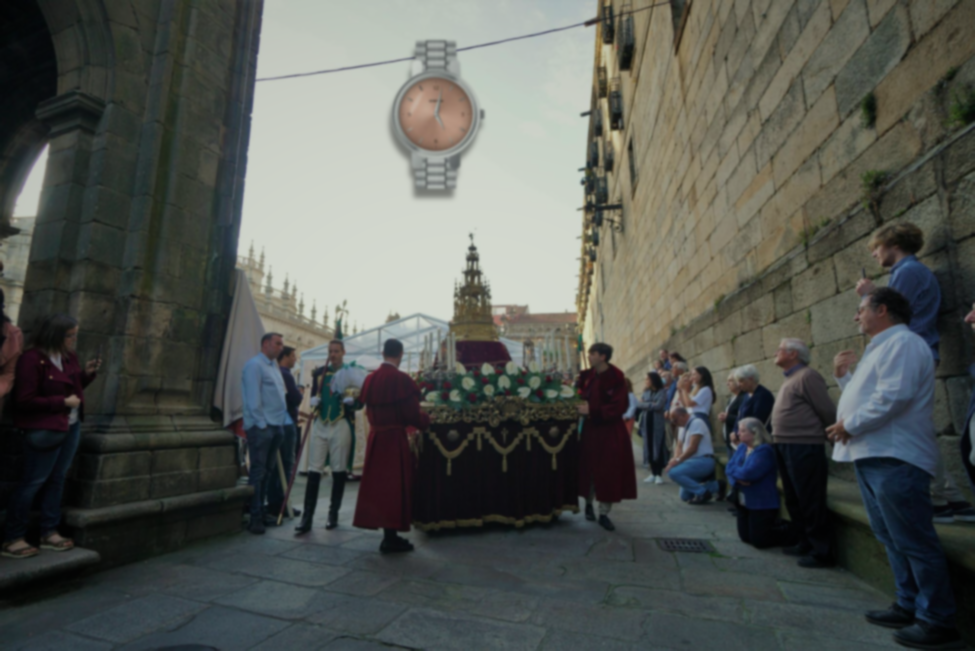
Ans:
5h02
